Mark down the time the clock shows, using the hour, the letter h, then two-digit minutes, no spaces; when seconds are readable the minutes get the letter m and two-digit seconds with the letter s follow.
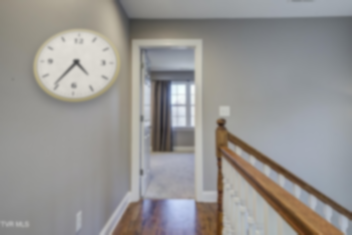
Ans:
4h36
